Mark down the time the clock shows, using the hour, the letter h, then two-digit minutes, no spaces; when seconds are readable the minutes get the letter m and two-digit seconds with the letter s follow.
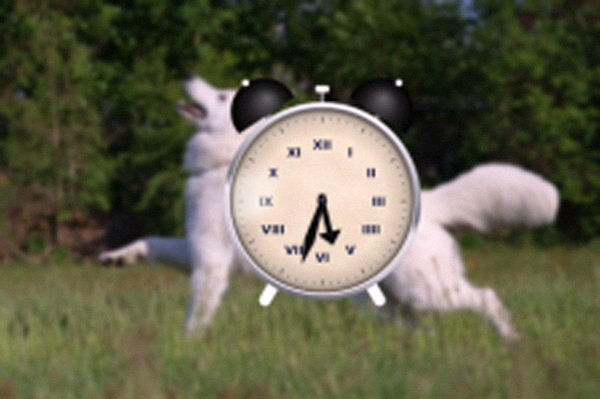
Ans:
5h33
